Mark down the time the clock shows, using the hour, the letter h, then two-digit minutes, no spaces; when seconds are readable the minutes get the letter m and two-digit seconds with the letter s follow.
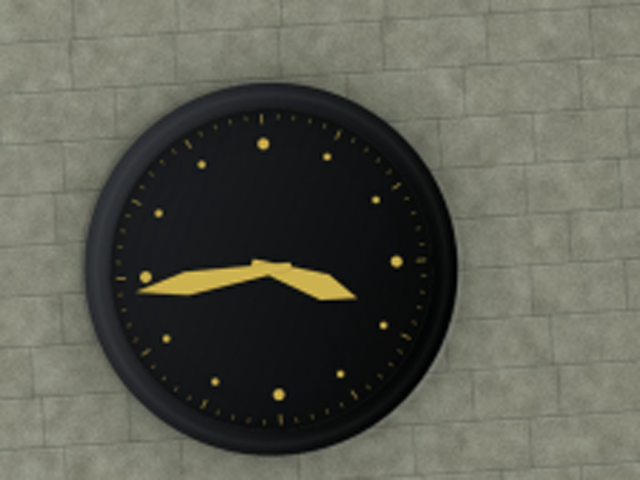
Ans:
3h44
